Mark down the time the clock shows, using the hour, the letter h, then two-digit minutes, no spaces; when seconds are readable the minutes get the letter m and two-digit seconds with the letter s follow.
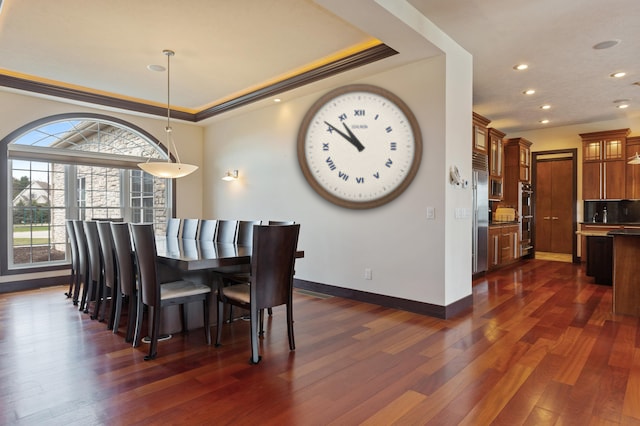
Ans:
10h51
